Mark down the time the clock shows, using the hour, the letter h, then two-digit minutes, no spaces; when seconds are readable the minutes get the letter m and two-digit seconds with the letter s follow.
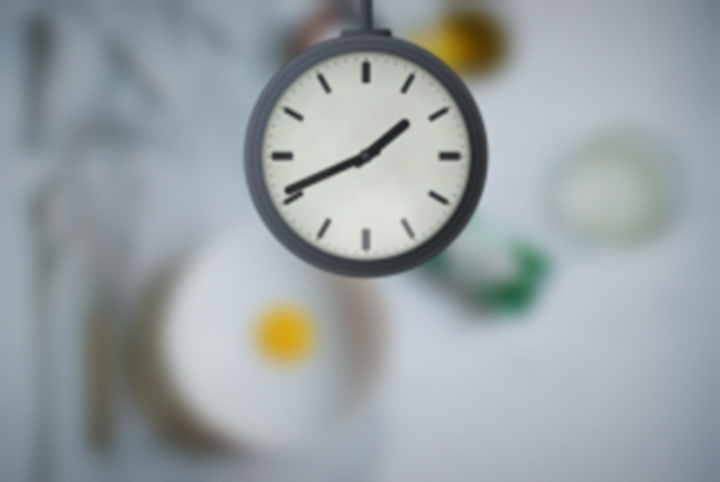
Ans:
1h41
